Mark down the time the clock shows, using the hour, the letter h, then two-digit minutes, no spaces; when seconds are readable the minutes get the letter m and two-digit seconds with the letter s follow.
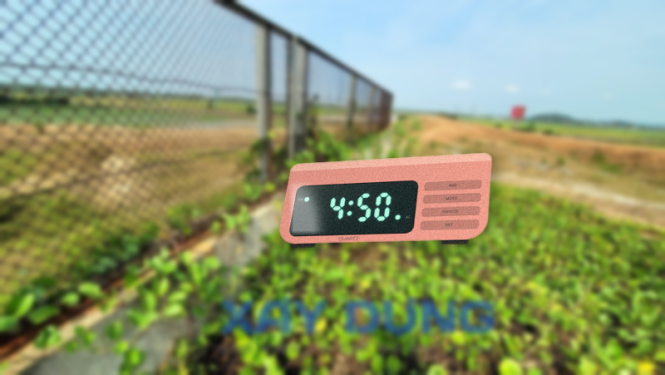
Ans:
4h50
